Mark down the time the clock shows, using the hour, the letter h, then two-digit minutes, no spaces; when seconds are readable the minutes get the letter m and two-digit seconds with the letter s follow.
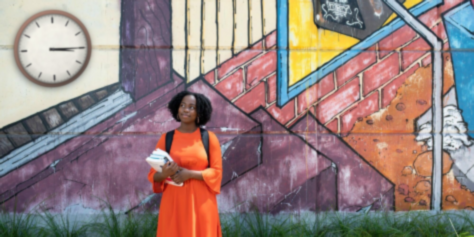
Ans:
3h15
